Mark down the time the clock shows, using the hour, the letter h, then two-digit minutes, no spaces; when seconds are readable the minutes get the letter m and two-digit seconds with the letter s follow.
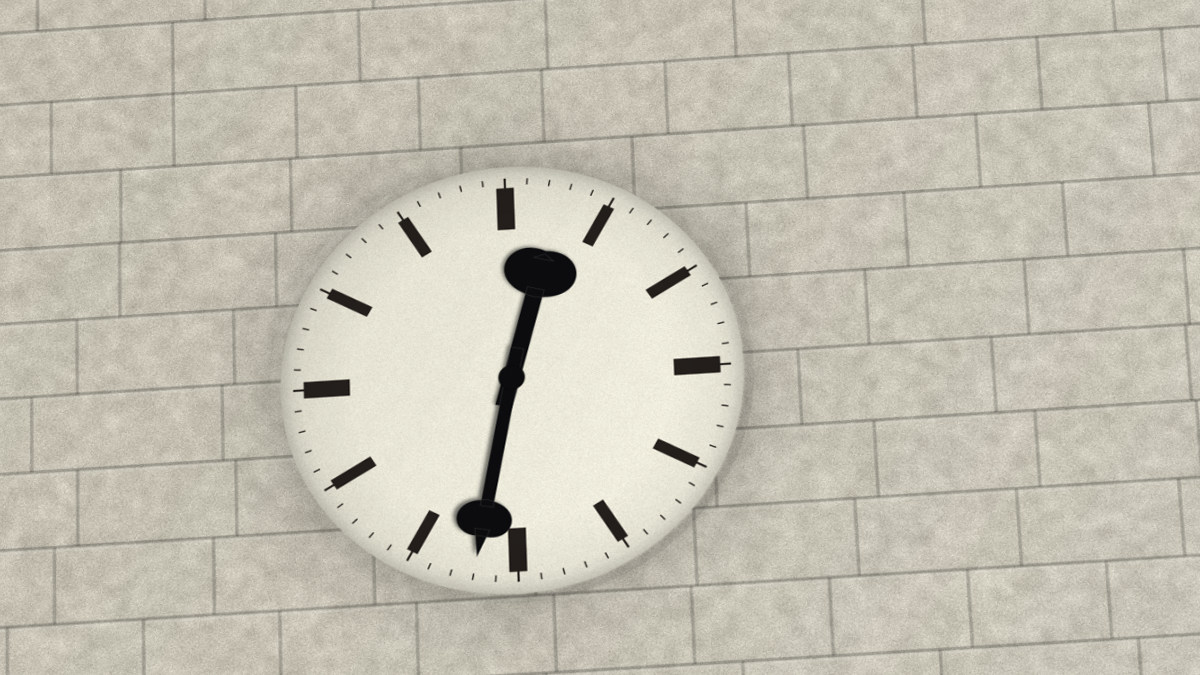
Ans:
12h32
